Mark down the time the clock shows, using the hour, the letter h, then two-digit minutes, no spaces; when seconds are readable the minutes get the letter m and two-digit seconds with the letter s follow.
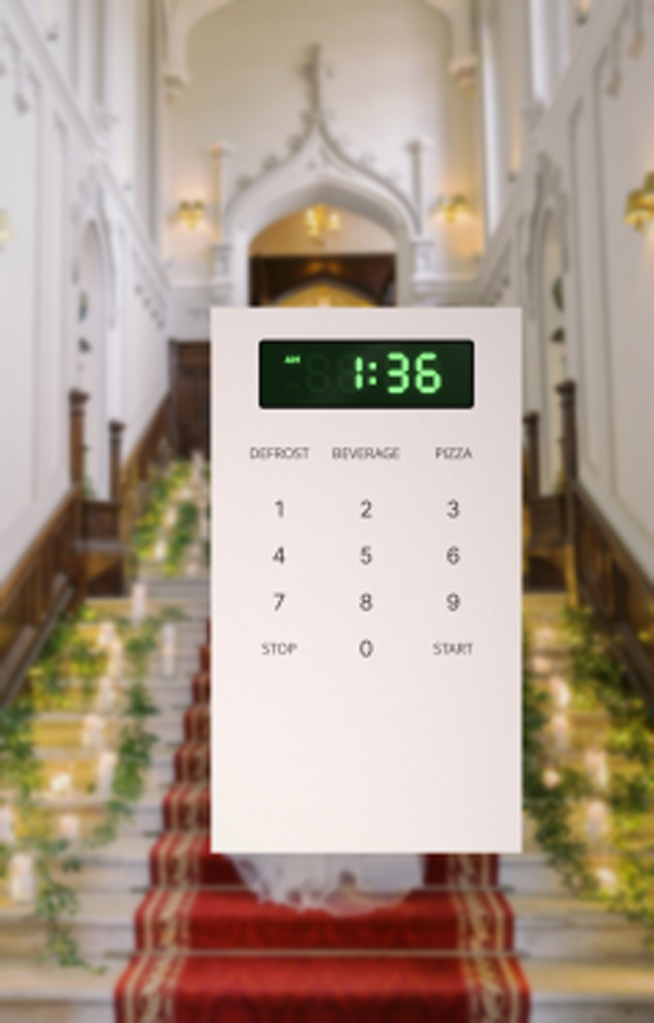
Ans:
1h36
